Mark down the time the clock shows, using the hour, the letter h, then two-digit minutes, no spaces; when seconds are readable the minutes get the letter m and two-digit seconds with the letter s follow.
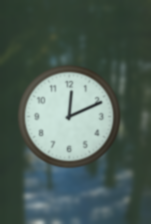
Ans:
12h11
